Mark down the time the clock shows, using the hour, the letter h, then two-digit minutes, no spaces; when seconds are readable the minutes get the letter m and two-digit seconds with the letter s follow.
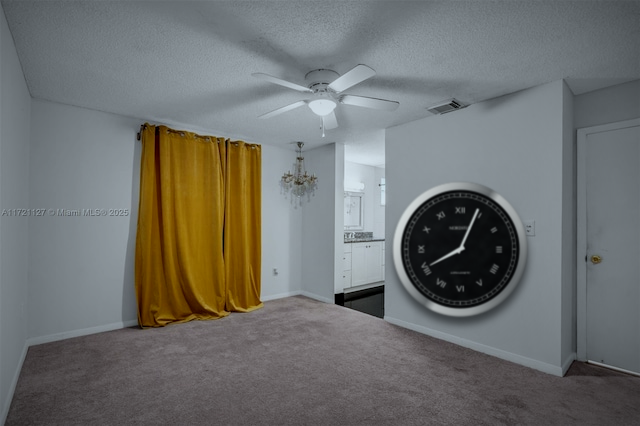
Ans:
8h04
